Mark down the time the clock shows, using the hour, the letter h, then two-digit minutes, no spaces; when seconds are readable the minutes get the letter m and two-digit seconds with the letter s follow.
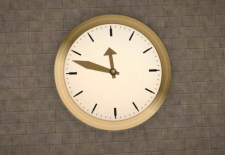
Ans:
11h48
